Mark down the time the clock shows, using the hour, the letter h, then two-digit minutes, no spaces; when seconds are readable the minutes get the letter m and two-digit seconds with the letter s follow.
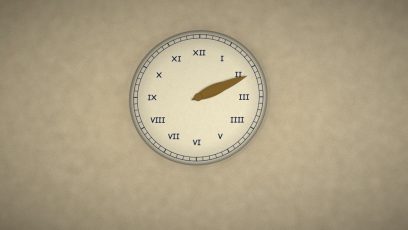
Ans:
2h11
